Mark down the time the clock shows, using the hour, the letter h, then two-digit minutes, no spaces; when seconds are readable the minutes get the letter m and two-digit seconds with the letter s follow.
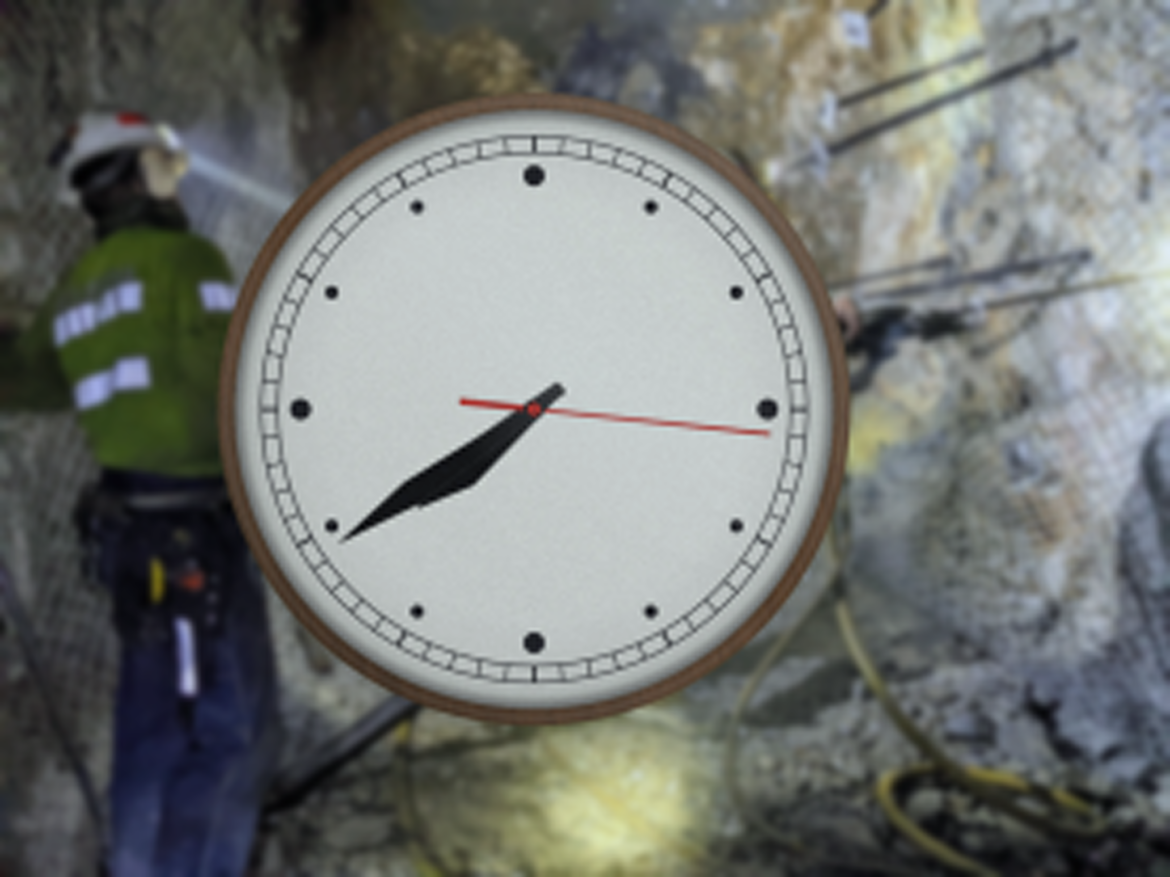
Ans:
7h39m16s
